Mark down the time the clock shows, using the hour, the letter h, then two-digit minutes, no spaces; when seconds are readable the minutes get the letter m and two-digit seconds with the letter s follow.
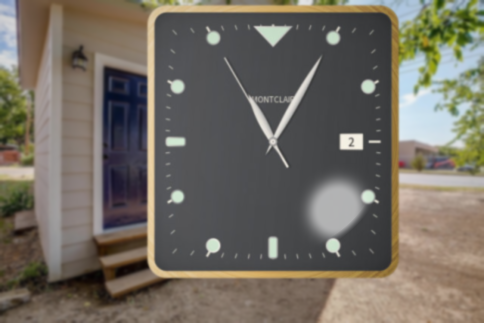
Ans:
11h04m55s
